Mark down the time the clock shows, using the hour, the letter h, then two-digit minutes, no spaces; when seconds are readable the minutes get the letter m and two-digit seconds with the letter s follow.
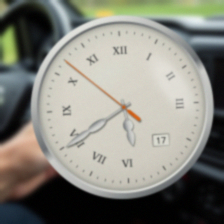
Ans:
5h39m52s
